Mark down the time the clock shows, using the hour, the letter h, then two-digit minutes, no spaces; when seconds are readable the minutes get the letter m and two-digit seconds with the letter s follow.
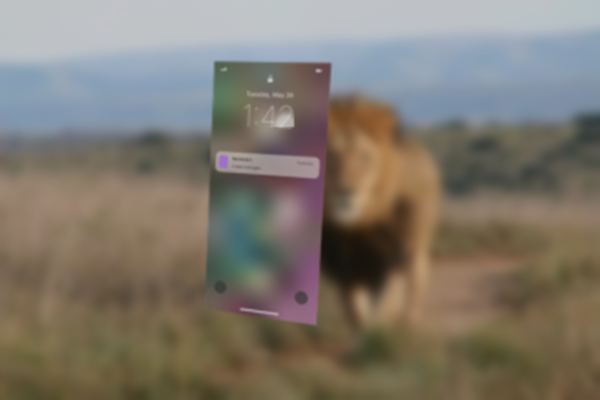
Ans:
1h42
